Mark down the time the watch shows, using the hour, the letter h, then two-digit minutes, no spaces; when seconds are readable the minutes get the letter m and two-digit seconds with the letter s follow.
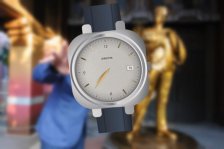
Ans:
7h37
